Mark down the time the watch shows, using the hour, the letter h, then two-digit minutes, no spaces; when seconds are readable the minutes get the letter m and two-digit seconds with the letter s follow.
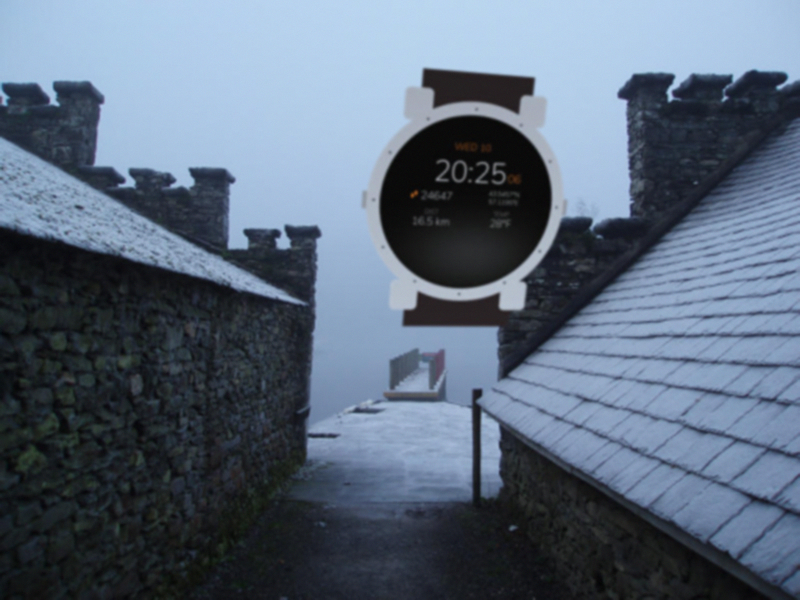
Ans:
20h25
